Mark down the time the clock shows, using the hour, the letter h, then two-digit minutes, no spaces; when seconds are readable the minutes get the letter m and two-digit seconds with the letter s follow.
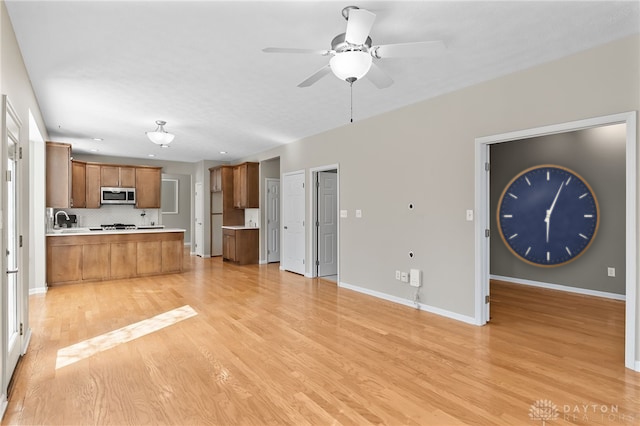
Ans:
6h04
